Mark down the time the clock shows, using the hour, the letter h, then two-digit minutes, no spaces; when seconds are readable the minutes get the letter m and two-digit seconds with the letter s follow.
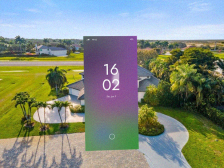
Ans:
16h02
